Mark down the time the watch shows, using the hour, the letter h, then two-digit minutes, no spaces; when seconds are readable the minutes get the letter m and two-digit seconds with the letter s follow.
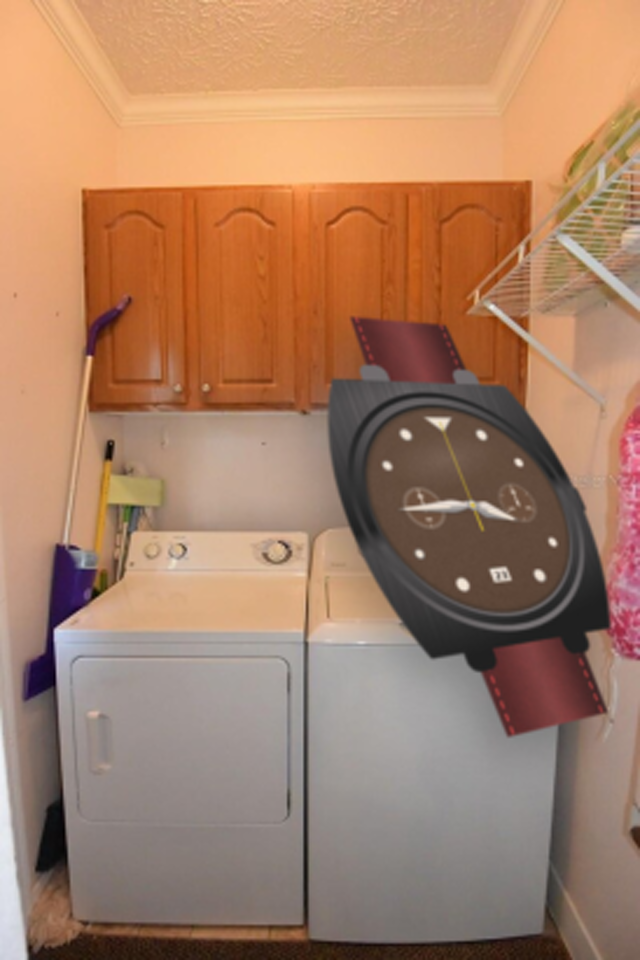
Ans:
3h45
